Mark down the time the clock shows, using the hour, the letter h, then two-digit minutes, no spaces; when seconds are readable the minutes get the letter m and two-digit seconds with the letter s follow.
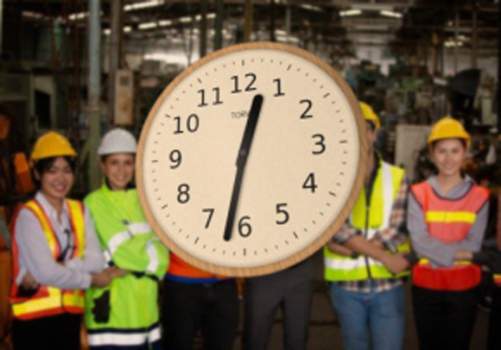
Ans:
12h32
